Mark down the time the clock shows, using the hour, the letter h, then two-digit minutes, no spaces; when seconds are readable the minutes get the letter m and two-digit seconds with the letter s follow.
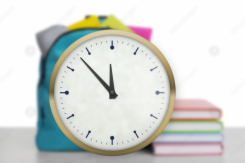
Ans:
11h53
